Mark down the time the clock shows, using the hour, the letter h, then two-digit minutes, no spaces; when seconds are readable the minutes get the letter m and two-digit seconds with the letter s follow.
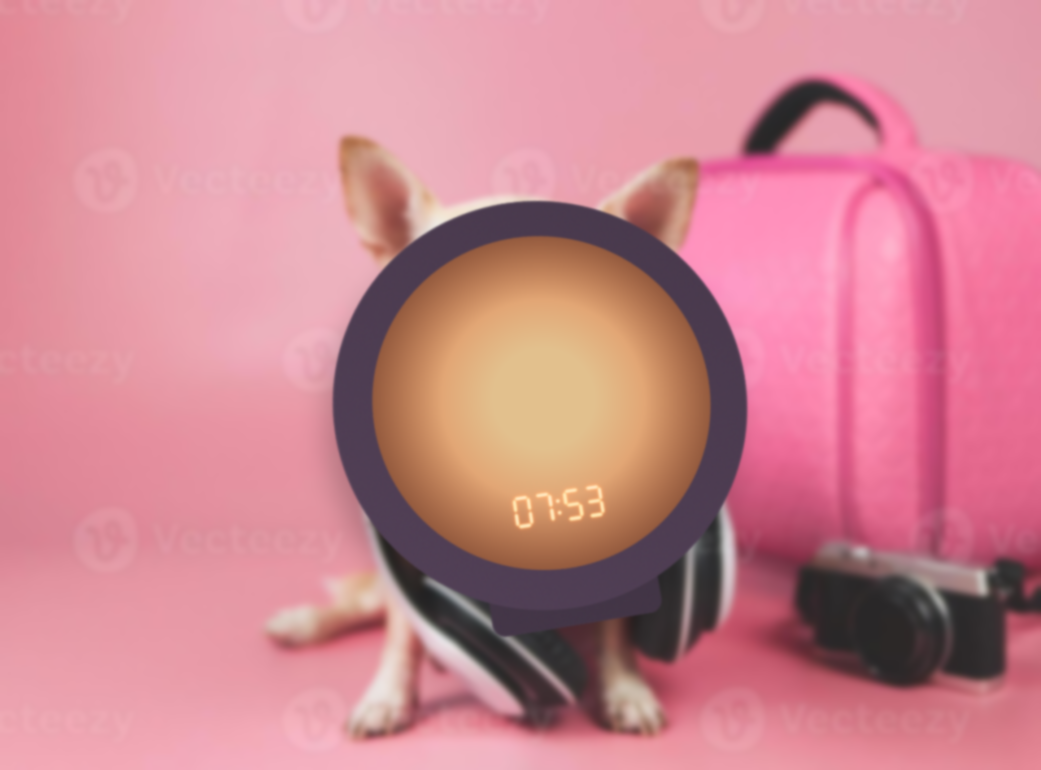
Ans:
7h53
